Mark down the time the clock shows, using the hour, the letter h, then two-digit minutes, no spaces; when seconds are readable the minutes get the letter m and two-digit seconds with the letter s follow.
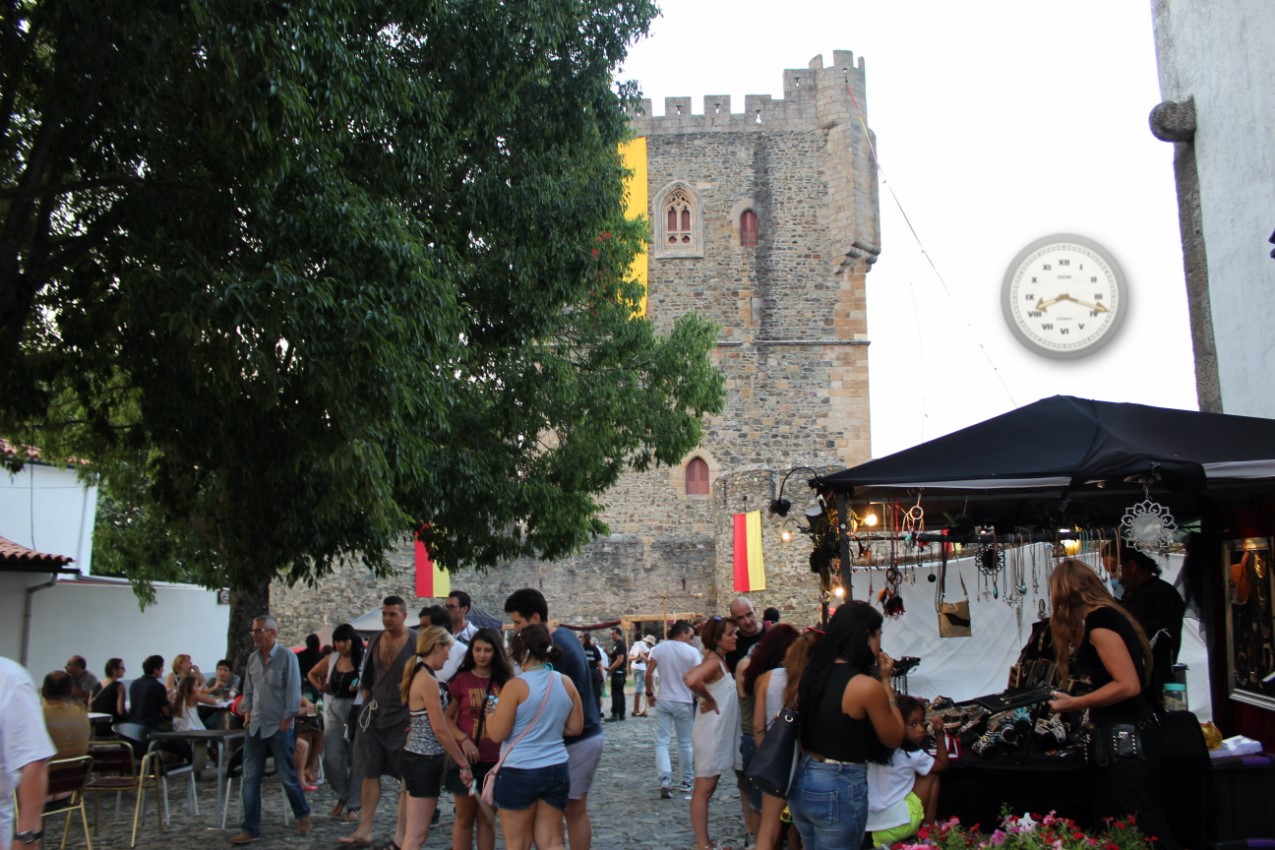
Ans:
8h18
